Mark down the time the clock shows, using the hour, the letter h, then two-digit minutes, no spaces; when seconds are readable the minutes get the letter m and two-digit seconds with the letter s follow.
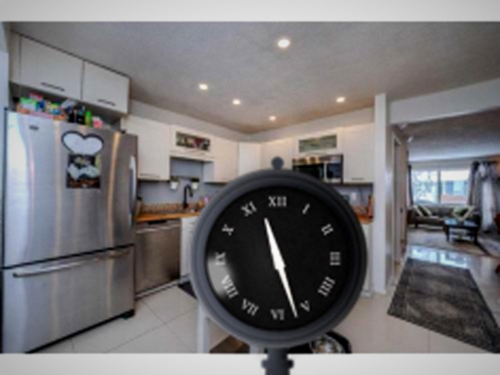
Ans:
11h27
